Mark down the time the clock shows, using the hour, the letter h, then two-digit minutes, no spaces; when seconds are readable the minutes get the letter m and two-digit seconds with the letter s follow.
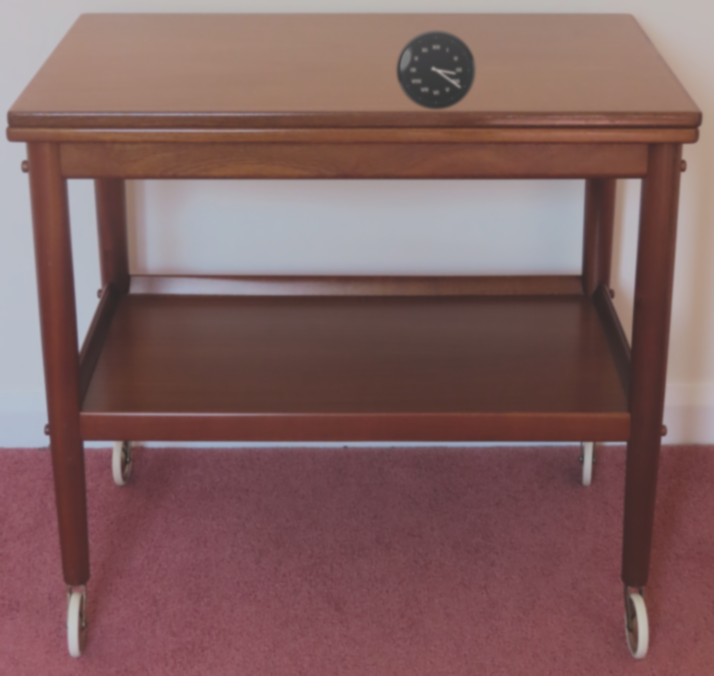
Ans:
3h21
